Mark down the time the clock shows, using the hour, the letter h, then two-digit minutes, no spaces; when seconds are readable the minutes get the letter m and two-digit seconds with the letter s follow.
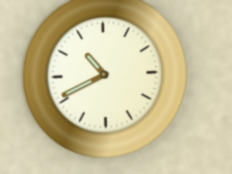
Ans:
10h41
